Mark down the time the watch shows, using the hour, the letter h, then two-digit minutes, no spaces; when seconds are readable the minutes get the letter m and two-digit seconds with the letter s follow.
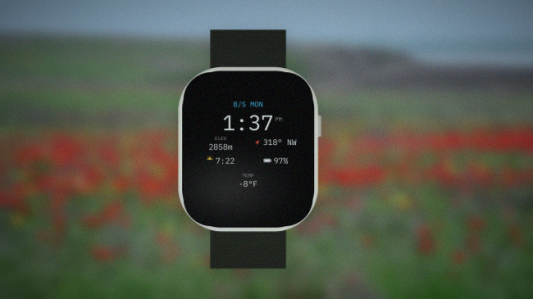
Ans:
1h37
